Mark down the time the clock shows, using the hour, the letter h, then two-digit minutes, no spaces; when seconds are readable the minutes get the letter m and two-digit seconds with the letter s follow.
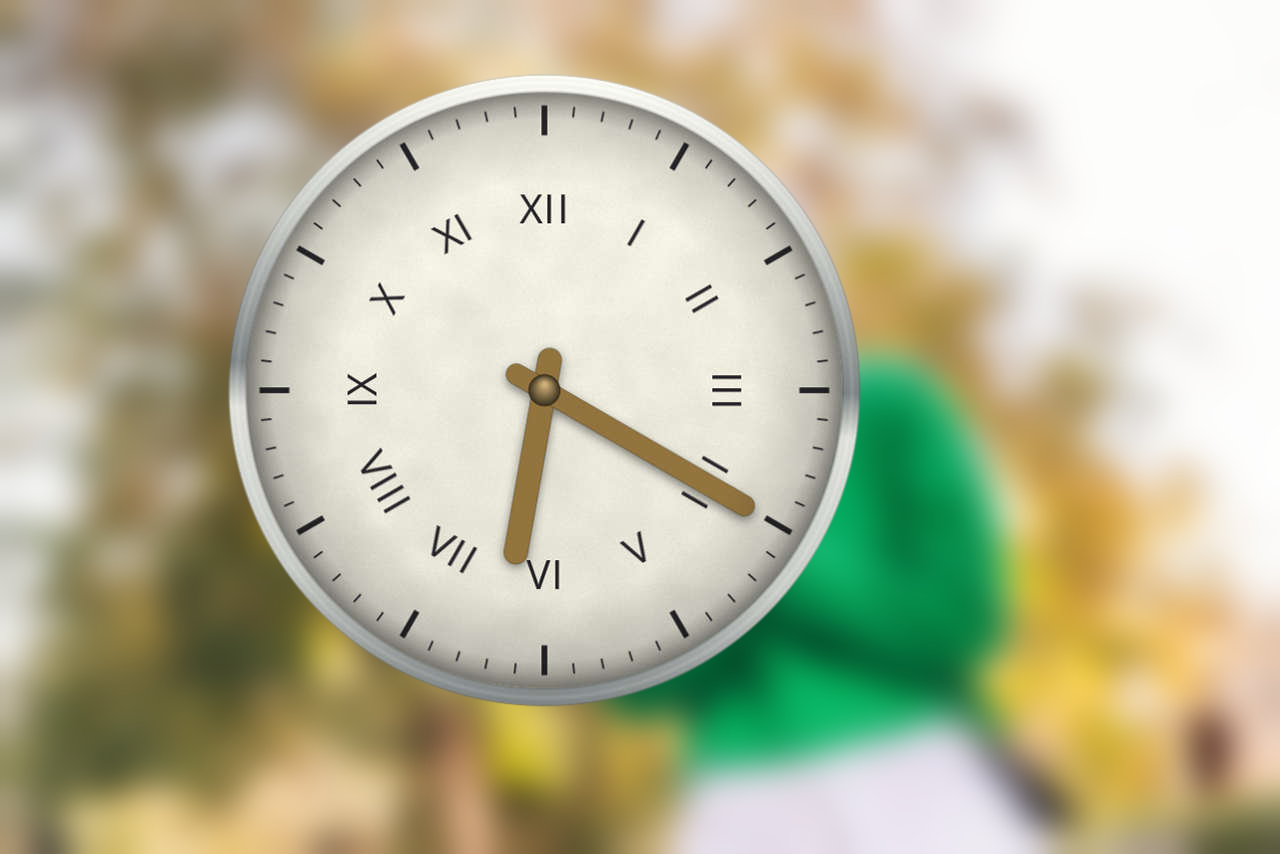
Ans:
6h20
